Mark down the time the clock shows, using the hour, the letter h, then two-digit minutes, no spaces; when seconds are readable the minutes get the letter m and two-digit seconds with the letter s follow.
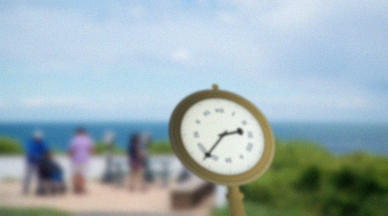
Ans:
2h37
